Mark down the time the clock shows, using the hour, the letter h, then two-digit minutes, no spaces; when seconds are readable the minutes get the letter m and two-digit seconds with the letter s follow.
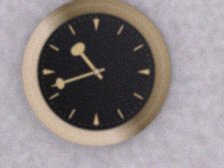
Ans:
10h42
